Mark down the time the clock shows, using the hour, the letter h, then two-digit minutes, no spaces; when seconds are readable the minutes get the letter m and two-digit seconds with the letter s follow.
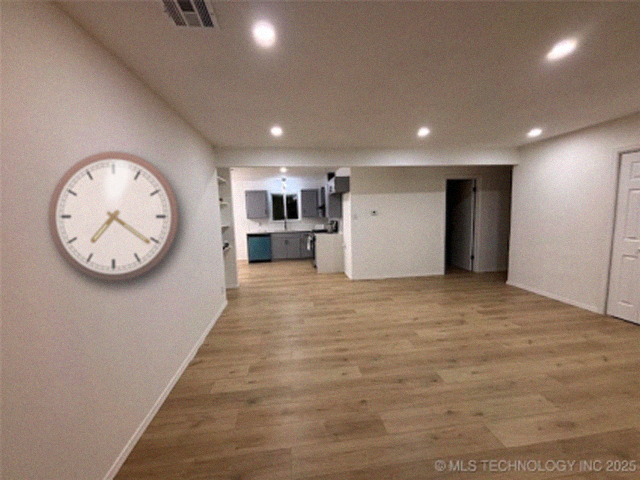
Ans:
7h21
